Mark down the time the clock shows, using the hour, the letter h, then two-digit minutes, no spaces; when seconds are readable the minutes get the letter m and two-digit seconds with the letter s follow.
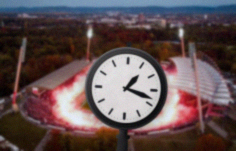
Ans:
1h18
